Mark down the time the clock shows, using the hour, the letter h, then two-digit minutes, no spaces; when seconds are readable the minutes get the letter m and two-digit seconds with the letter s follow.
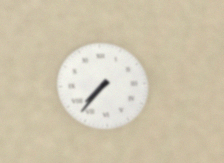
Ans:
7h37
